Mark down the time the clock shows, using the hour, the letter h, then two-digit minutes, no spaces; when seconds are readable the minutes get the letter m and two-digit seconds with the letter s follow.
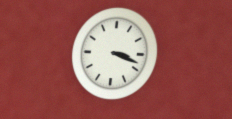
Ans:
3h18
